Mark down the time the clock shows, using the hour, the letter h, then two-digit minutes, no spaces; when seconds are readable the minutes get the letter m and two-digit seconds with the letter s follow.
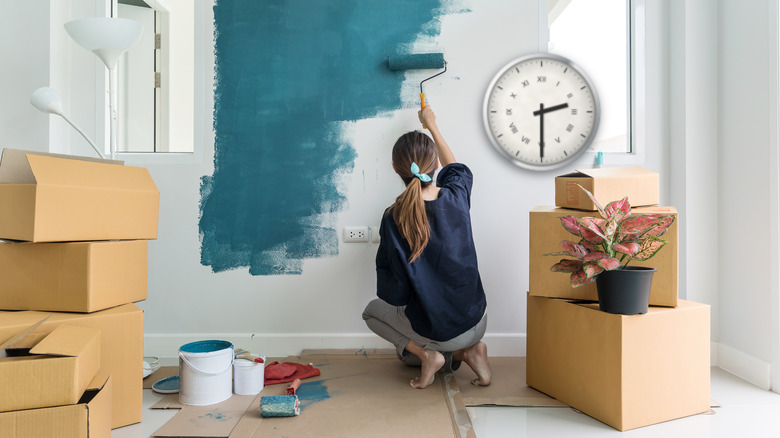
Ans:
2h30
